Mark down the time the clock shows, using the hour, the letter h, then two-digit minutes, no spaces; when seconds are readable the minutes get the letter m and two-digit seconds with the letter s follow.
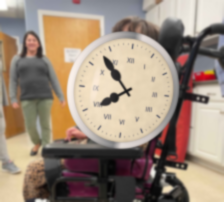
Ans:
7h53
